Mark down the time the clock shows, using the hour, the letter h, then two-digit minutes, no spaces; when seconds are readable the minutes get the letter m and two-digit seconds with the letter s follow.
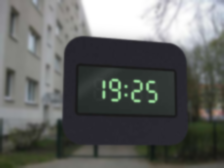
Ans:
19h25
